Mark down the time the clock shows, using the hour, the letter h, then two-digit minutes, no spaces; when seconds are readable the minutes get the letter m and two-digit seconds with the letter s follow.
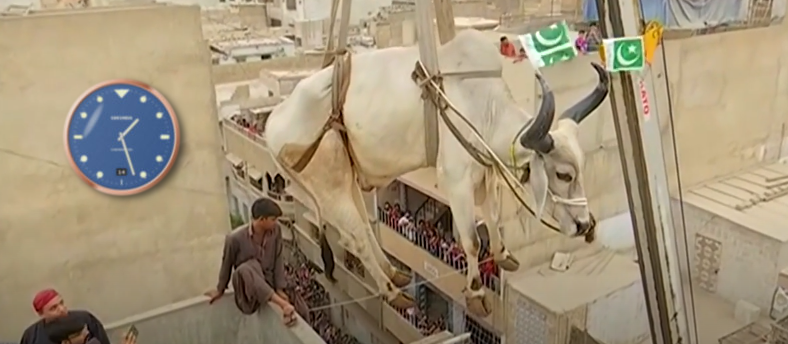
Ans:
1h27
